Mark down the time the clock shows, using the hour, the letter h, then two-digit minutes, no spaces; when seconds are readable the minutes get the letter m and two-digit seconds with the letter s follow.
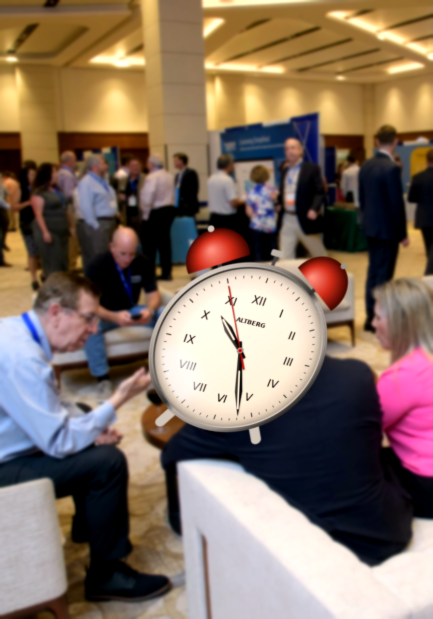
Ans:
10h26m55s
